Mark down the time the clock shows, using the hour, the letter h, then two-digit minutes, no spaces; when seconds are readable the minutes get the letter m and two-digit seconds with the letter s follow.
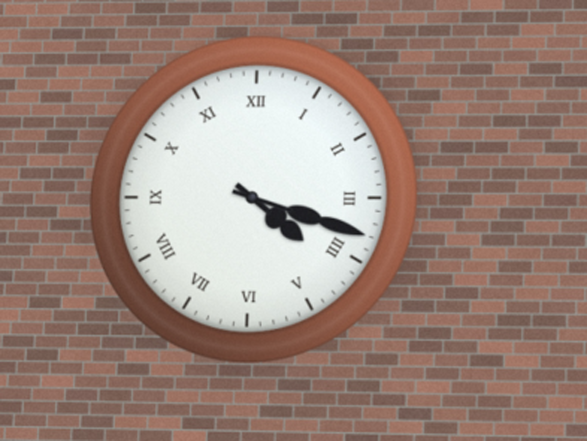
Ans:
4h18
